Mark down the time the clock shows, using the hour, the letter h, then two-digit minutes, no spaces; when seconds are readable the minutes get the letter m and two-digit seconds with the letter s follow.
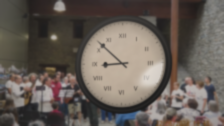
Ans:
8h52
